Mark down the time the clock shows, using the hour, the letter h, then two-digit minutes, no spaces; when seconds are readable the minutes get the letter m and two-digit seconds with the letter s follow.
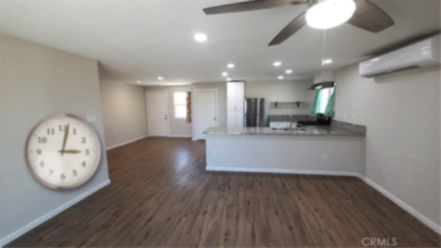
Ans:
3h02
